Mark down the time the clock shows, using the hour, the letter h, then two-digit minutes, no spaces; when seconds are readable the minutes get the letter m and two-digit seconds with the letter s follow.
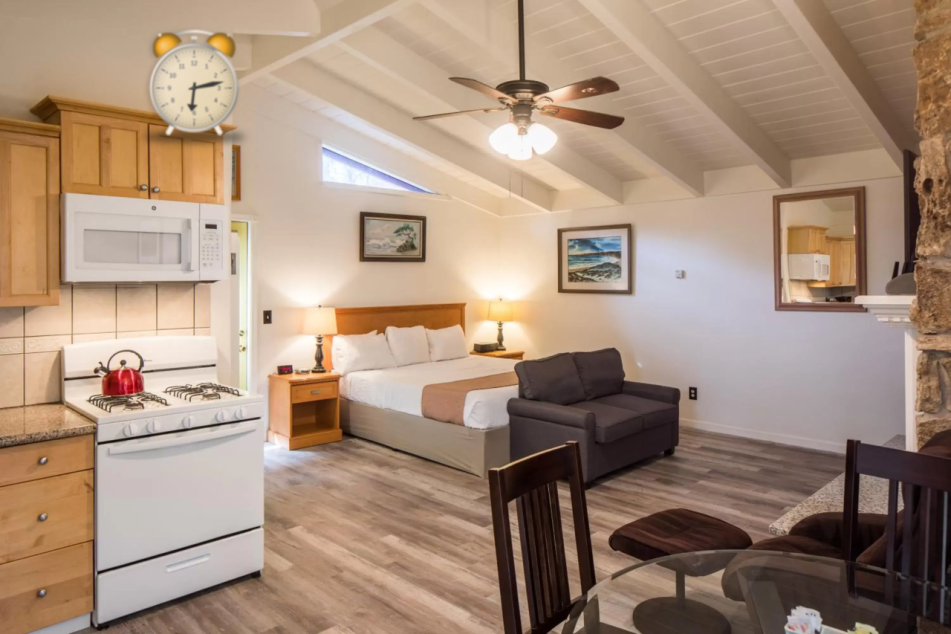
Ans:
6h13
